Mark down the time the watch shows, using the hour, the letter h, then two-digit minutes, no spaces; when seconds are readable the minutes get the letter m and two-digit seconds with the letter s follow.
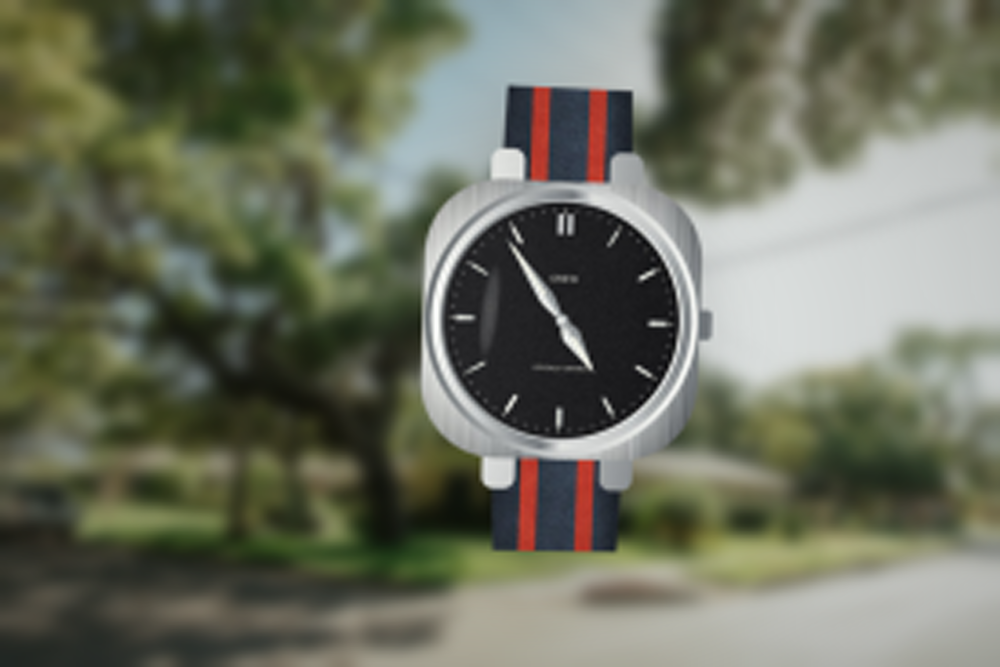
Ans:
4h54
